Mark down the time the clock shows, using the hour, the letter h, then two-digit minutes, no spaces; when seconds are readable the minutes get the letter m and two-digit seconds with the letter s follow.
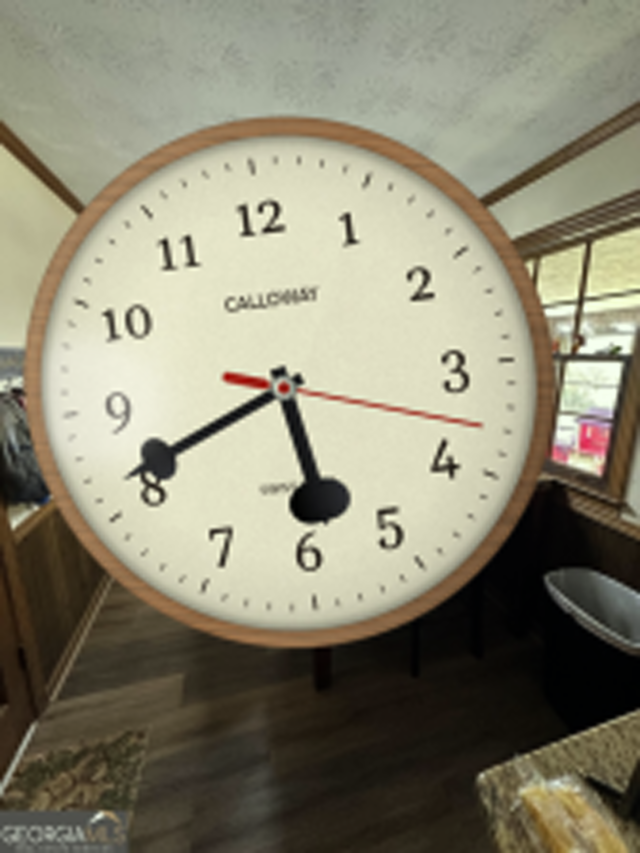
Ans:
5h41m18s
